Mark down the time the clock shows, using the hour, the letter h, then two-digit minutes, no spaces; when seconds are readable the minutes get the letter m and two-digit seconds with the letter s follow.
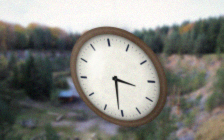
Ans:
3h31
